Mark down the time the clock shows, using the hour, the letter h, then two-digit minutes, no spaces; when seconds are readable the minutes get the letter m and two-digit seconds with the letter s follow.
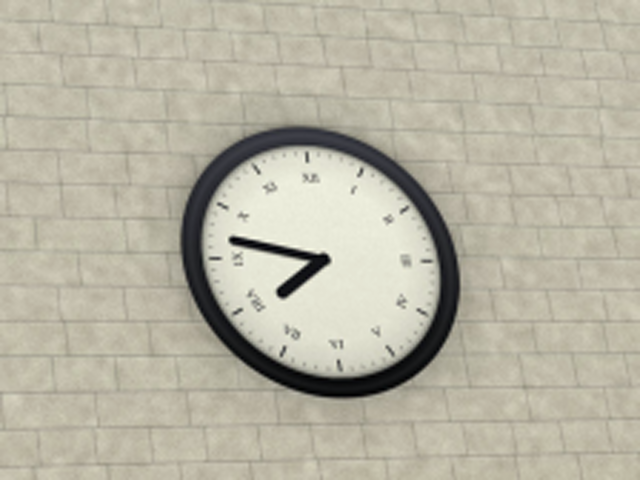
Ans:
7h47
